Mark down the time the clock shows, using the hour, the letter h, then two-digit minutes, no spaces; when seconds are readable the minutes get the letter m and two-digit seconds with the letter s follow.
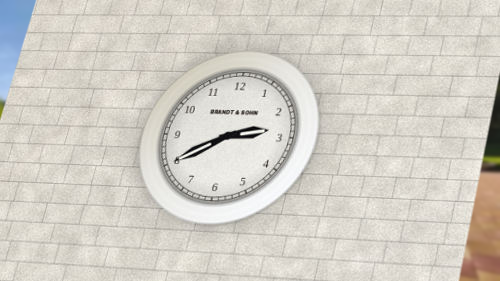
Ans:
2h40
